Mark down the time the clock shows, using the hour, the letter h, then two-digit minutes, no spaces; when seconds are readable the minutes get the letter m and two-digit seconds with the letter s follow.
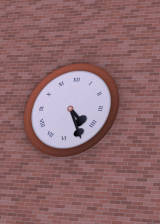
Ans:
4h25
